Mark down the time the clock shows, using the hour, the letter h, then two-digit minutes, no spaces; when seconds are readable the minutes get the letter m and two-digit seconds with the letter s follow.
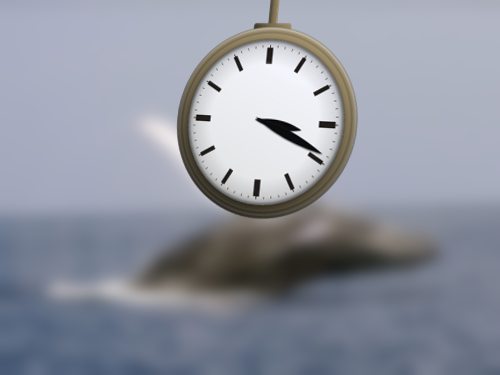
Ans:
3h19
